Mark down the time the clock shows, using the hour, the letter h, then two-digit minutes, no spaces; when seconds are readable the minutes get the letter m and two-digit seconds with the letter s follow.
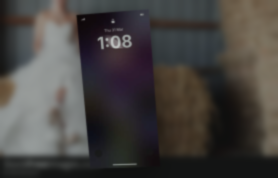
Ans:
1h08
